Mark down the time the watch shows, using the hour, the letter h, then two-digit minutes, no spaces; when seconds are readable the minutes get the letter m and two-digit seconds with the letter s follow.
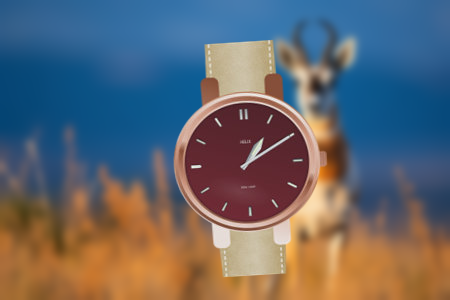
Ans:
1h10
